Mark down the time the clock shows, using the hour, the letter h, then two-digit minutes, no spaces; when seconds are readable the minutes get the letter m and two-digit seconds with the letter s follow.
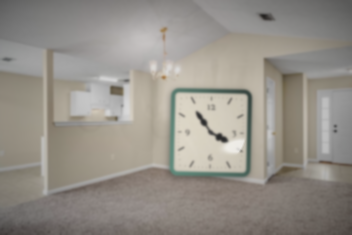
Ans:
3h54
